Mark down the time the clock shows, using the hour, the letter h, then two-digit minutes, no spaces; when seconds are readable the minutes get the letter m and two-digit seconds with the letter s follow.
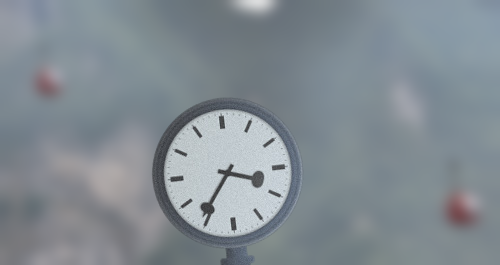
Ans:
3h36
